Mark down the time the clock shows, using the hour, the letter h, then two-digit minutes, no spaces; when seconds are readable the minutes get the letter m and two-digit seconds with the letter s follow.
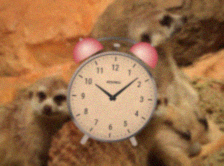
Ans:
10h08
